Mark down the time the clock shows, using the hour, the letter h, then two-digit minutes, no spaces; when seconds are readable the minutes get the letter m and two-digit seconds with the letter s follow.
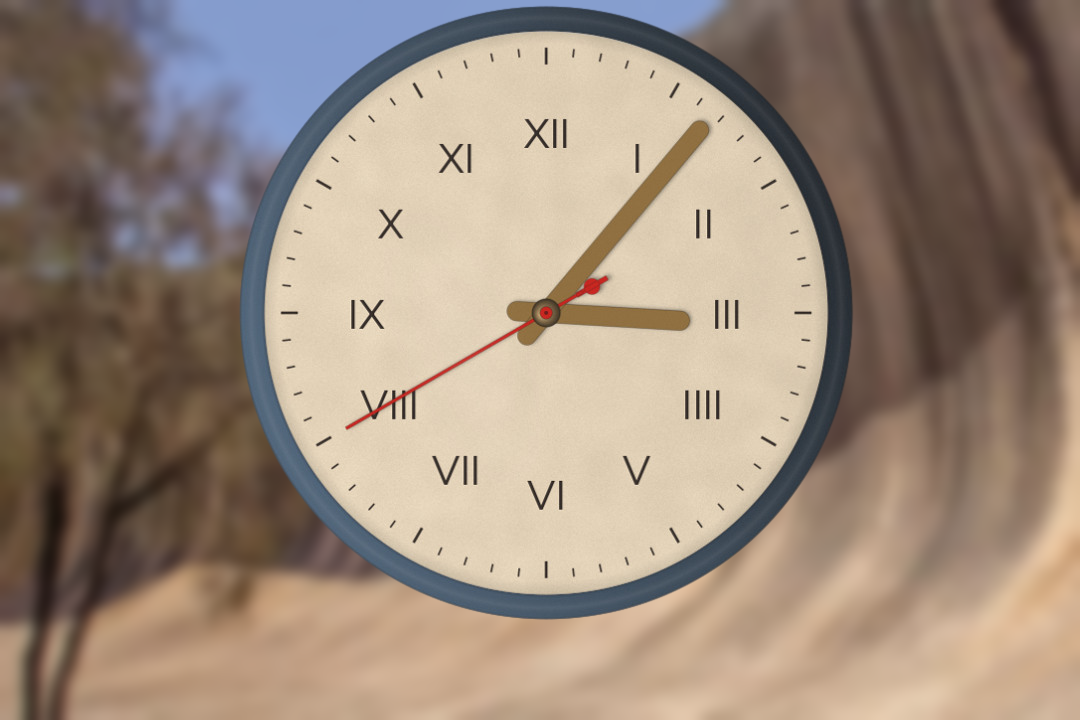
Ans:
3h06m40s
